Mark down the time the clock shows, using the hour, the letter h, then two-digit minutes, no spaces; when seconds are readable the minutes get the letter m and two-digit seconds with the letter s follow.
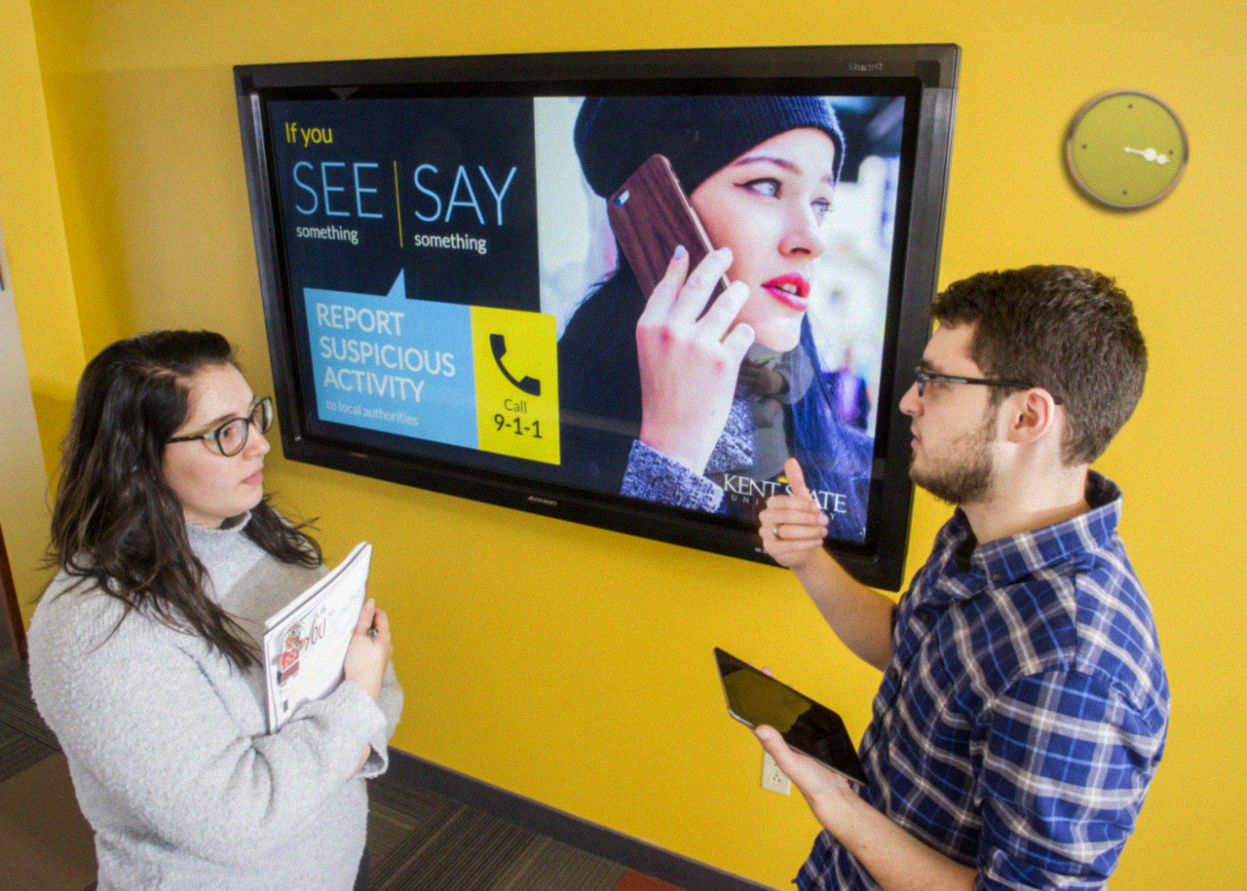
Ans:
3h17
